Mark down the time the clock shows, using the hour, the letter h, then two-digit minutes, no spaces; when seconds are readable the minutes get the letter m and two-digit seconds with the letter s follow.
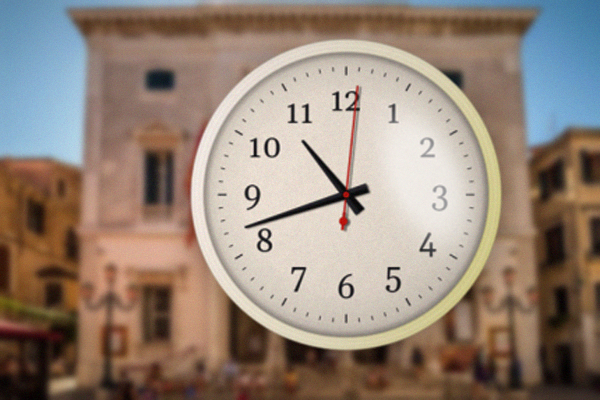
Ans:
10h42m01s
